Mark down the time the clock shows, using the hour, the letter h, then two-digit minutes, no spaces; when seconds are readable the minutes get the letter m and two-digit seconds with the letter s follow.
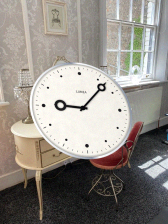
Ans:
9h07
